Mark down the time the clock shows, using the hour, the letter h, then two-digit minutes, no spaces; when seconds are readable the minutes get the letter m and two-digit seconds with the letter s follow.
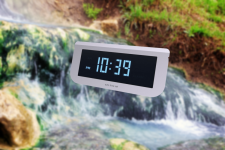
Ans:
10h39
